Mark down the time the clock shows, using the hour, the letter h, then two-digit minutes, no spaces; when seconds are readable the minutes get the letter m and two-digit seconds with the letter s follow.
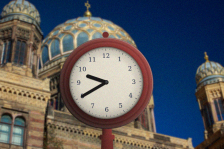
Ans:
9h40
